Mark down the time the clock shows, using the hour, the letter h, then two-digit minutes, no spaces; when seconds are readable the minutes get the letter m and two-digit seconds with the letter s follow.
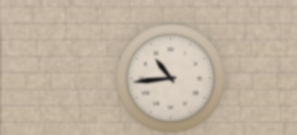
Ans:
10h44
